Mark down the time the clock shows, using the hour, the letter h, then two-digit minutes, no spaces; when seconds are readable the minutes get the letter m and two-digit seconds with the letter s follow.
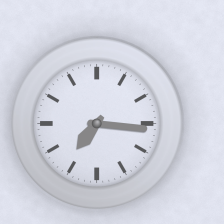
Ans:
7h16
